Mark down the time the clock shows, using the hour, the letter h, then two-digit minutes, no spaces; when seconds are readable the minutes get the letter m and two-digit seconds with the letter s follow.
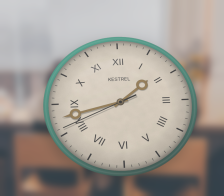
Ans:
1h42m41s
